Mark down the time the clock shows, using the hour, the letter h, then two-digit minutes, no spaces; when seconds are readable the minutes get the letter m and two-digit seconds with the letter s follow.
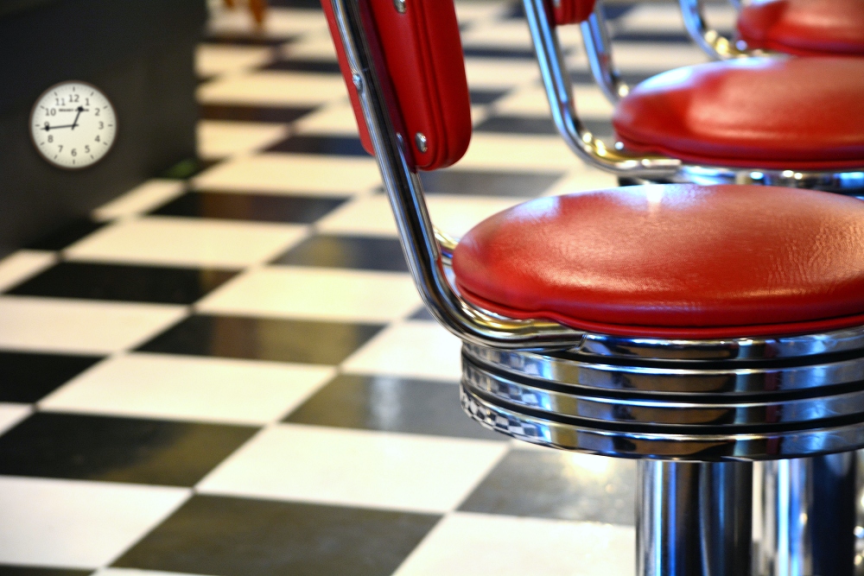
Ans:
12h44
